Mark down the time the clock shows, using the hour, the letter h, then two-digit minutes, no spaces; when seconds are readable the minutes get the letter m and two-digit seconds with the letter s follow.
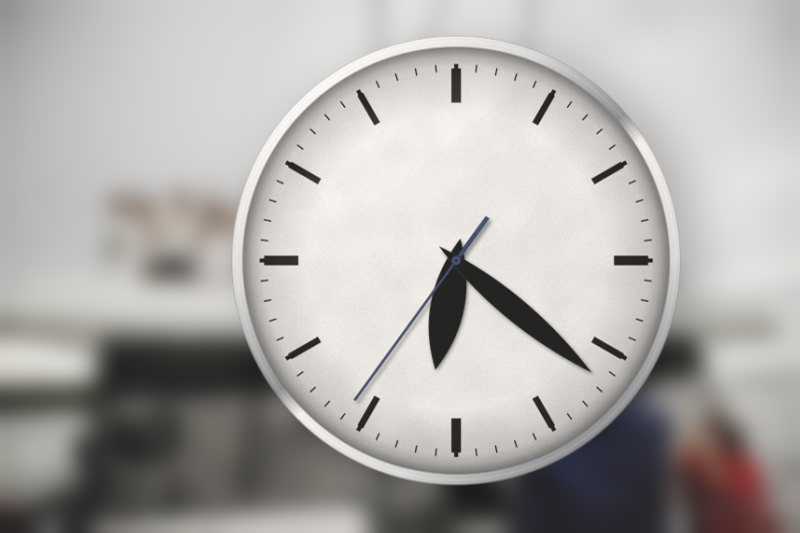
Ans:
6h21m36s
